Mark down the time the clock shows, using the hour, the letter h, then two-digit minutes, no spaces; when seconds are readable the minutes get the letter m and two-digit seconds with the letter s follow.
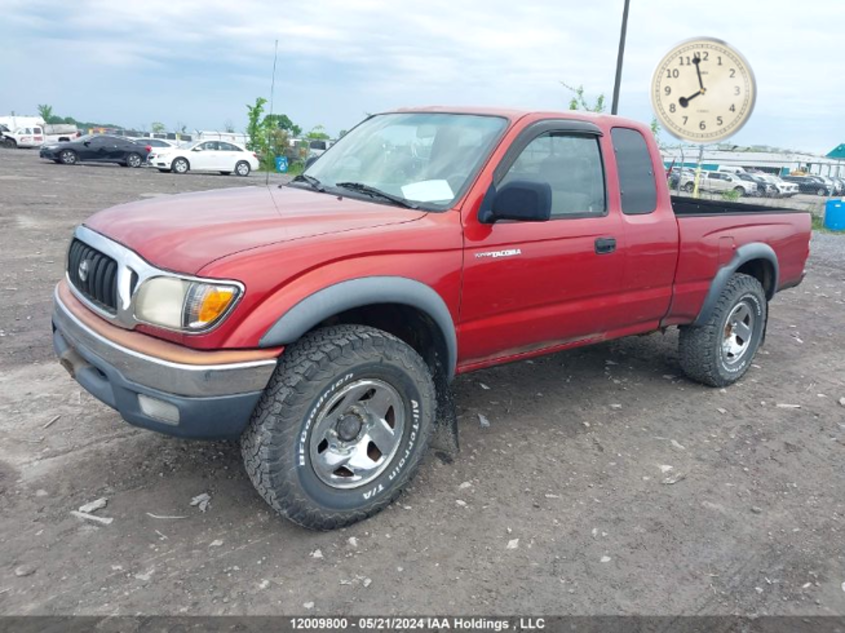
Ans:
7h58
